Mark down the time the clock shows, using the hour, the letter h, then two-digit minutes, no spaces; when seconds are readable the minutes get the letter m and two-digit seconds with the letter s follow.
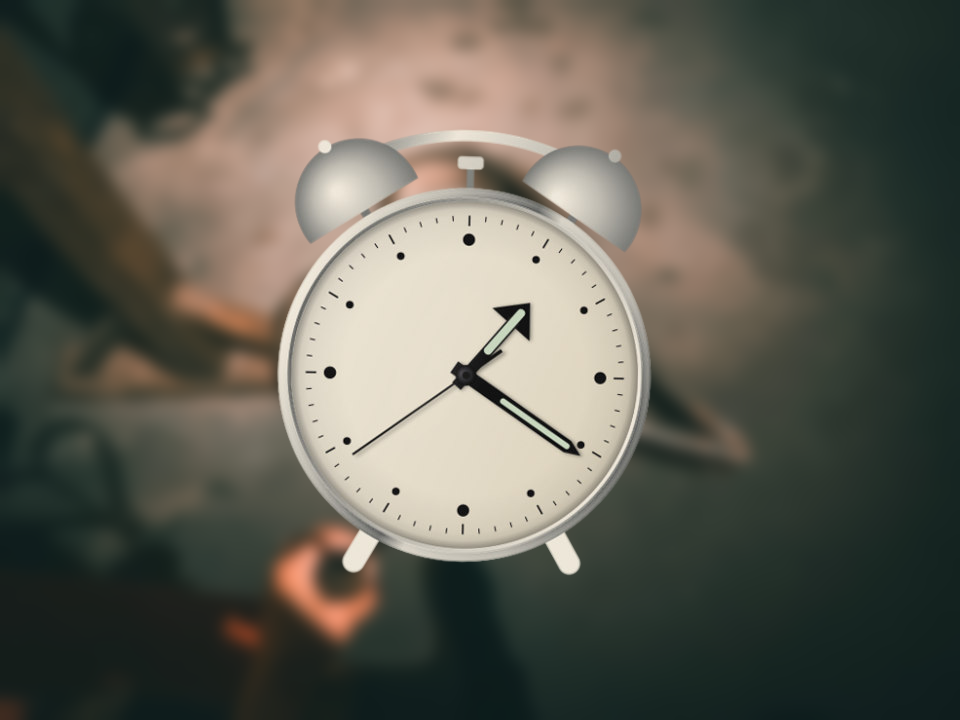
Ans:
1h20m39s
